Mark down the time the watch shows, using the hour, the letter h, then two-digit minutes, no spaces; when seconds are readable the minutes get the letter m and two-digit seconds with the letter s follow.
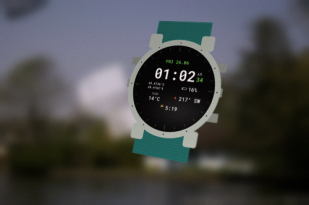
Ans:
1h02
